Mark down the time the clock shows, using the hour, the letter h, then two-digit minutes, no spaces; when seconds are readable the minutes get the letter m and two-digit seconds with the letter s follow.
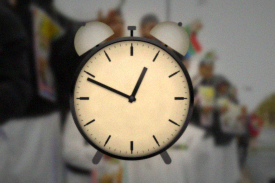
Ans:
12h49
